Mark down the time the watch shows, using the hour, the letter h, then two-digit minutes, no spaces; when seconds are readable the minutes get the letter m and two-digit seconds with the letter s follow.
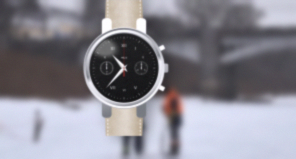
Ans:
10h37
